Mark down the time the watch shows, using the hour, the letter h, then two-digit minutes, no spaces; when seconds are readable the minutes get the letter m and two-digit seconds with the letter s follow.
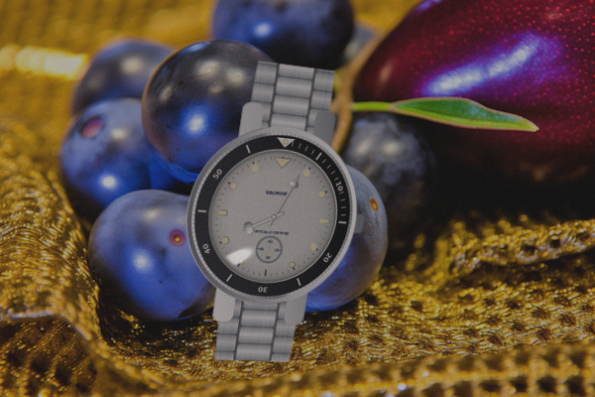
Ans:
8h04
